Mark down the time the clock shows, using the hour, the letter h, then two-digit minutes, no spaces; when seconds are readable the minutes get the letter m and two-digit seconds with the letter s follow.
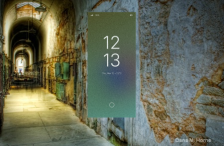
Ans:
12h13
